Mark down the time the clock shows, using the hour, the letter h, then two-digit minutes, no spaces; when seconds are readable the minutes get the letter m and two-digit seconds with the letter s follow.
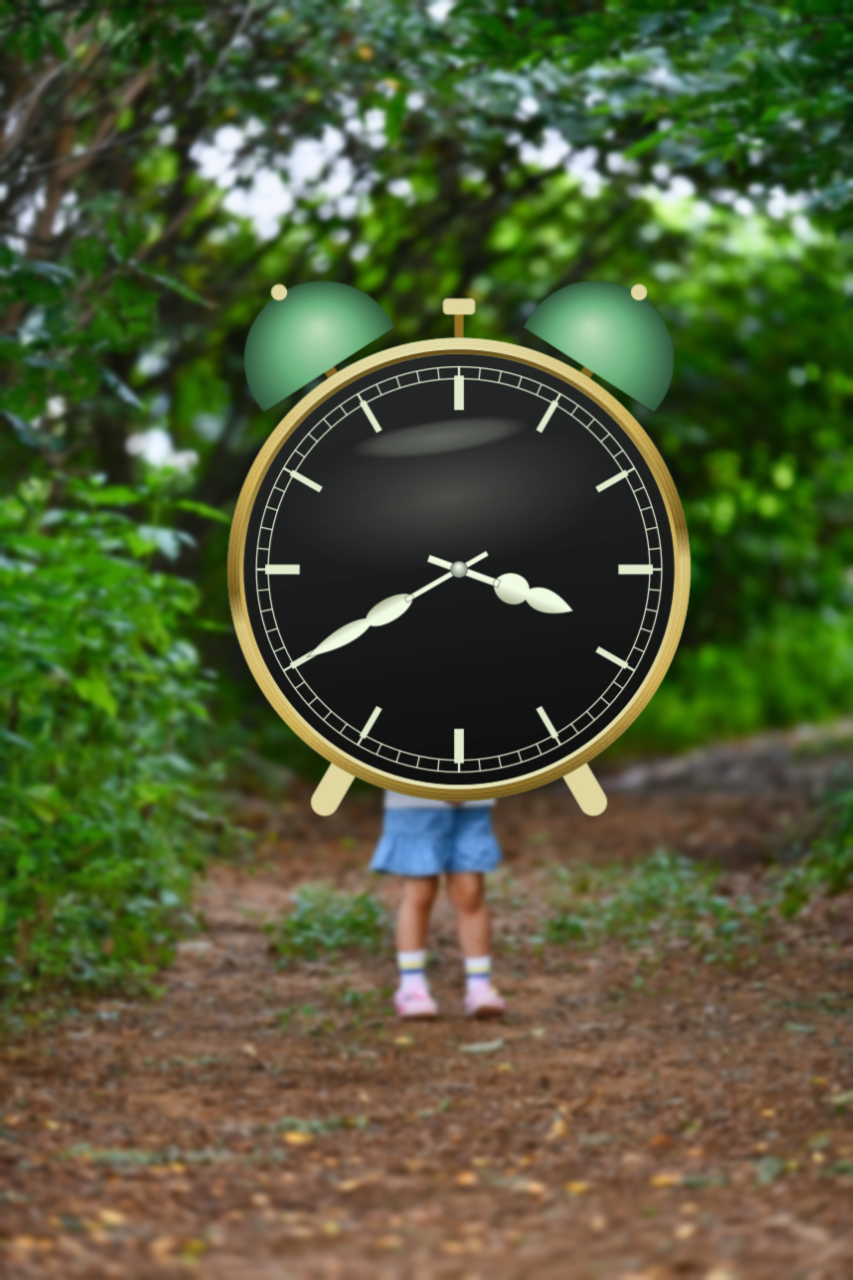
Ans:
3h40
